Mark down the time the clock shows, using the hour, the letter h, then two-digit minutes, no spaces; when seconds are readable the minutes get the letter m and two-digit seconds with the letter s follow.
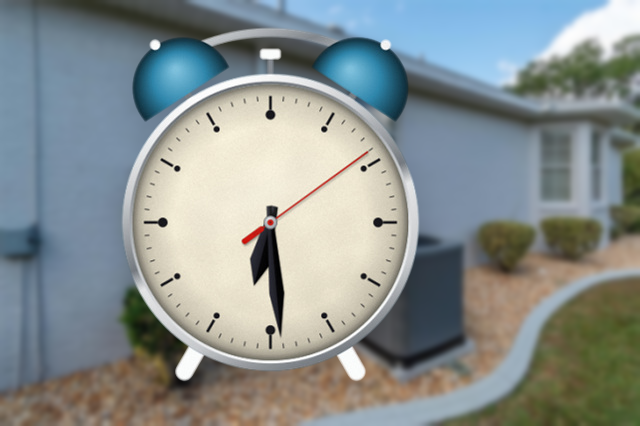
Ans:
6h29m09s
